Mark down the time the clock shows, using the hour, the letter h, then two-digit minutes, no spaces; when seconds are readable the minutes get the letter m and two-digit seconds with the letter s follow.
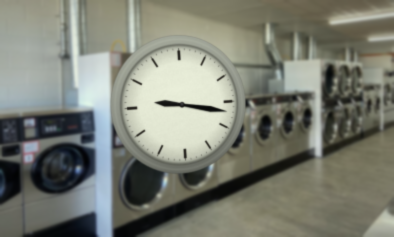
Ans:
9h17
